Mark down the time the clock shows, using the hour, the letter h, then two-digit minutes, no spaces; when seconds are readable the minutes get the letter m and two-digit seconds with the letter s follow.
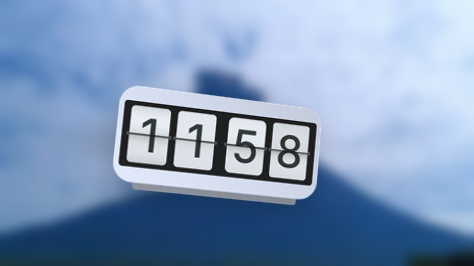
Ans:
11h58
